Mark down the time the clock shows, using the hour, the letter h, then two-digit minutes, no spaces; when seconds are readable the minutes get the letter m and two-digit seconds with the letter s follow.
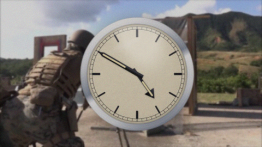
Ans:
4h50
